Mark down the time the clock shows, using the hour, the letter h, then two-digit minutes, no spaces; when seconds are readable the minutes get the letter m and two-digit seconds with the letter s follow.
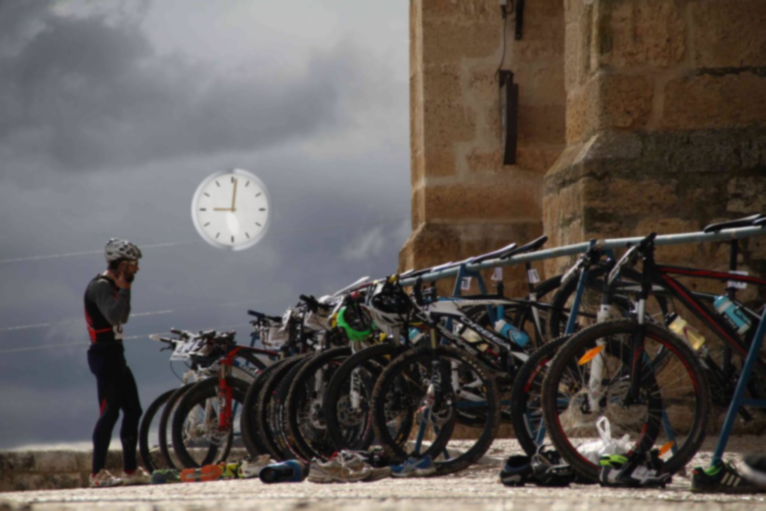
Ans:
9h01
